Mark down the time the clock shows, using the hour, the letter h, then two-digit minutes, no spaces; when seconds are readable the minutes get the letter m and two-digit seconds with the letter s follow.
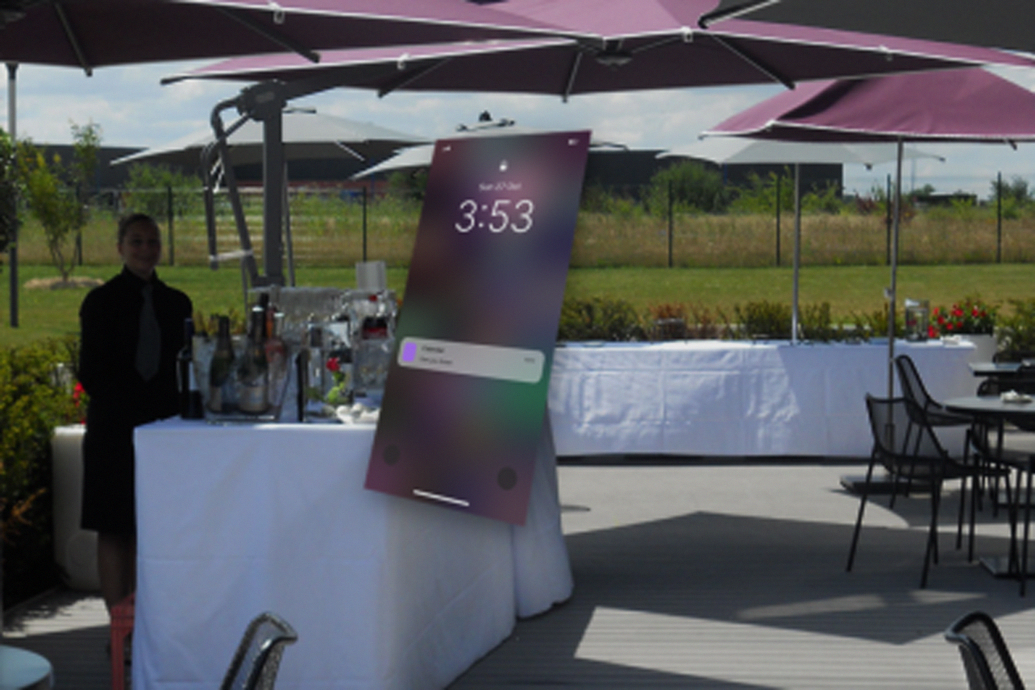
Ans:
3h53
